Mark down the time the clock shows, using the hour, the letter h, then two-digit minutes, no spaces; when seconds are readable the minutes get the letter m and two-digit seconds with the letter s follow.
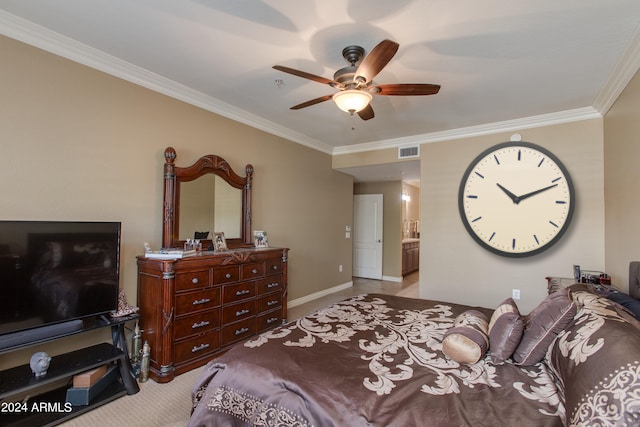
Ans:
10h11
